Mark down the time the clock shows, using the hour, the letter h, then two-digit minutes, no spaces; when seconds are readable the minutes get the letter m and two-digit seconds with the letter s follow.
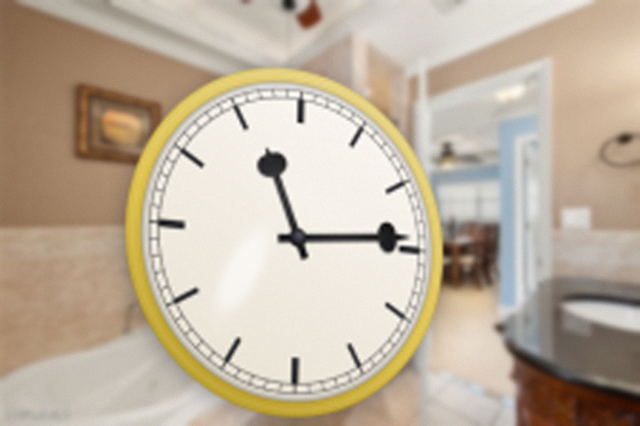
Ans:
11h14
